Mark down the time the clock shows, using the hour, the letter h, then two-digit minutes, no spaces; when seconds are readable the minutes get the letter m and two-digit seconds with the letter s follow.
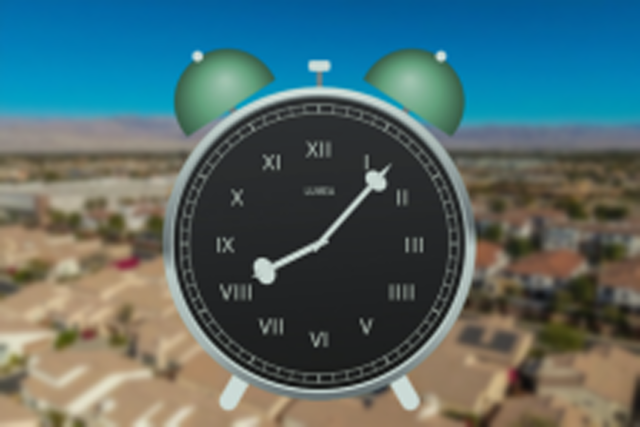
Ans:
8h07
